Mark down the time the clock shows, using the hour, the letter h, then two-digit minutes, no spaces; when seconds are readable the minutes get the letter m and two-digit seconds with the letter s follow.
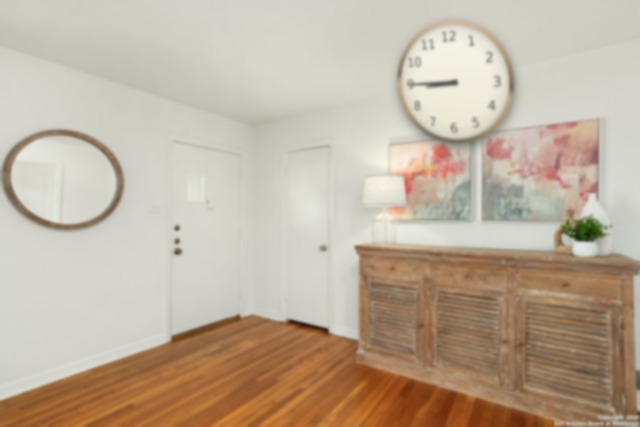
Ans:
8h45
